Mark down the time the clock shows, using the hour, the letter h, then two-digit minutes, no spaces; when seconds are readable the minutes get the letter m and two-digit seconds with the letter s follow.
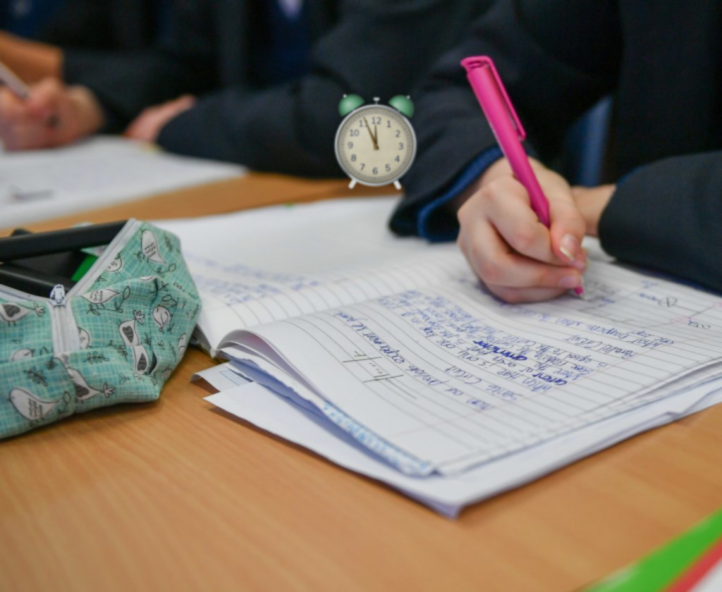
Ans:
11h56
